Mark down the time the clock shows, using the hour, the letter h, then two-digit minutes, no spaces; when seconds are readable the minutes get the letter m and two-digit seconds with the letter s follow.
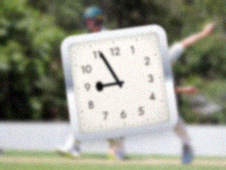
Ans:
8h56
